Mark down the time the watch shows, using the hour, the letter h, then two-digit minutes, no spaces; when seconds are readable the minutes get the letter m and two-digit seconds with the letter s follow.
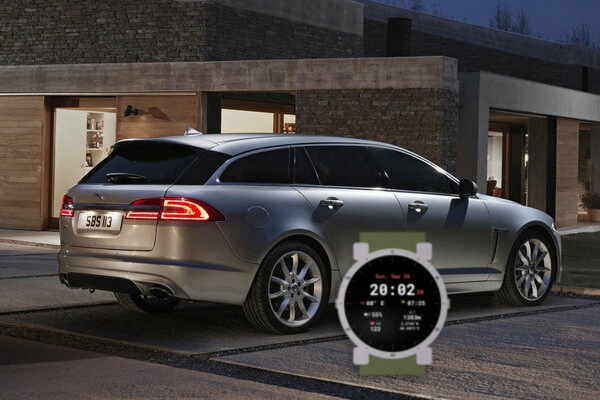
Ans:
20h02
